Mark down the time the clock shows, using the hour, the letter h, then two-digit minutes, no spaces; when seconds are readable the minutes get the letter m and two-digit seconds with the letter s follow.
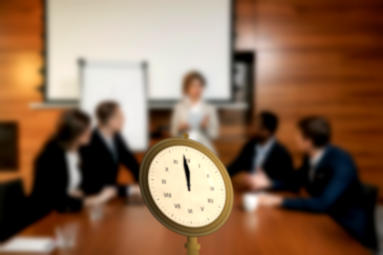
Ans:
11h59
